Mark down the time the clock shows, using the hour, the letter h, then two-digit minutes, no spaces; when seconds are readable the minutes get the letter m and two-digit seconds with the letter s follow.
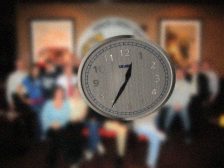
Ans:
12h35
